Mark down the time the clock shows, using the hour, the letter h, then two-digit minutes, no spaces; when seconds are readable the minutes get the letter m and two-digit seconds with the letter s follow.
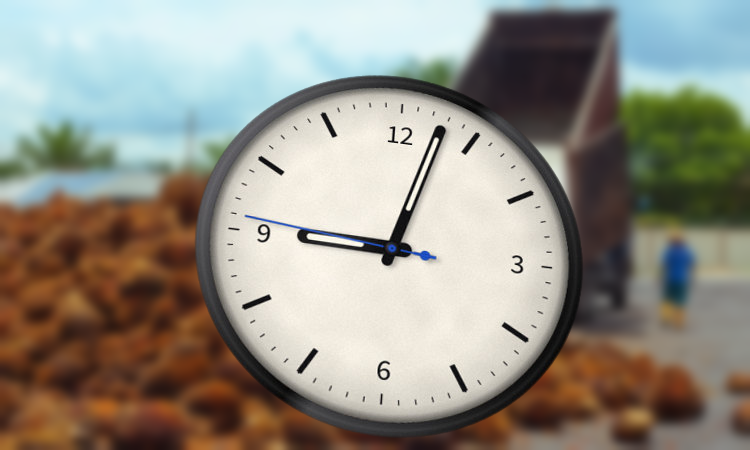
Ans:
9h02m46s
